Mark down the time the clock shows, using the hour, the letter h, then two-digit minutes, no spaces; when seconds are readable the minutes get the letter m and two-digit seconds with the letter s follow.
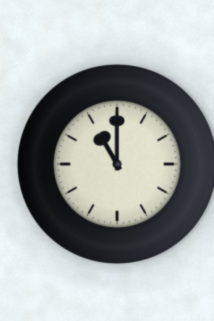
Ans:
11h00
